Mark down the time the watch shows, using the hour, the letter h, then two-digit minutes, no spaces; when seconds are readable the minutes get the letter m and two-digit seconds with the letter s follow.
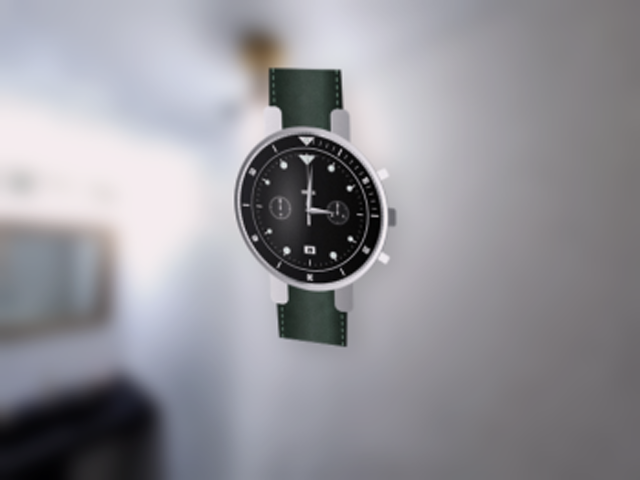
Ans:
3h01
